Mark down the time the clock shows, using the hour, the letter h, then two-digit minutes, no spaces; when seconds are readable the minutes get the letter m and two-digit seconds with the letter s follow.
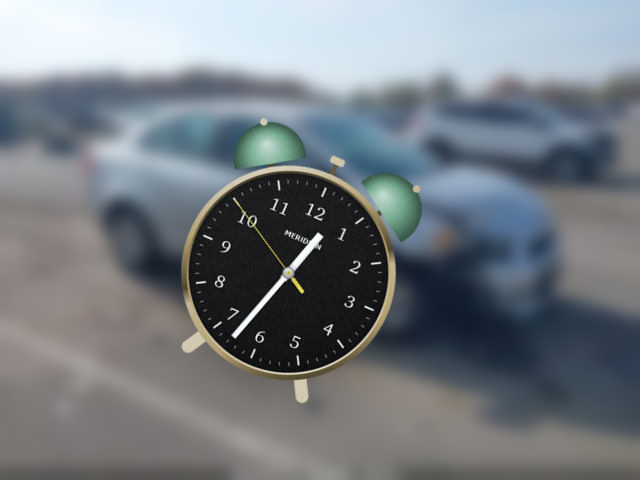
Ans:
12h32m50s
